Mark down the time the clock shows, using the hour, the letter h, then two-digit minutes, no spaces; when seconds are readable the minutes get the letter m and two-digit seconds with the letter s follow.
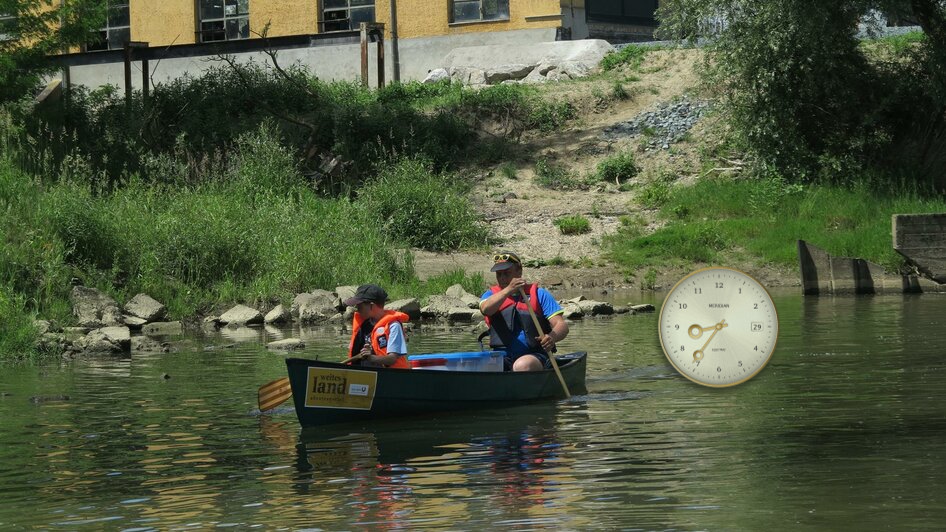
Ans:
8h36
